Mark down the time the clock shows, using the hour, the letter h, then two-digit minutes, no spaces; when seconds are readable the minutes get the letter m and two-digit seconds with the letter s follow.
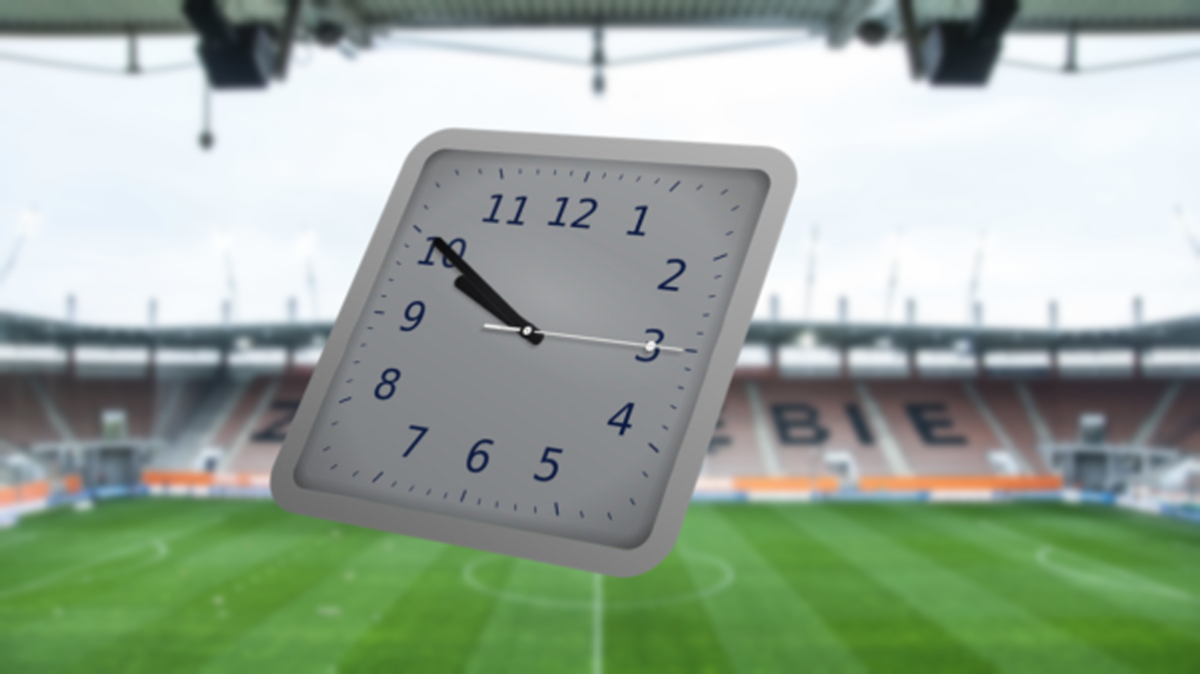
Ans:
9h50m15s
